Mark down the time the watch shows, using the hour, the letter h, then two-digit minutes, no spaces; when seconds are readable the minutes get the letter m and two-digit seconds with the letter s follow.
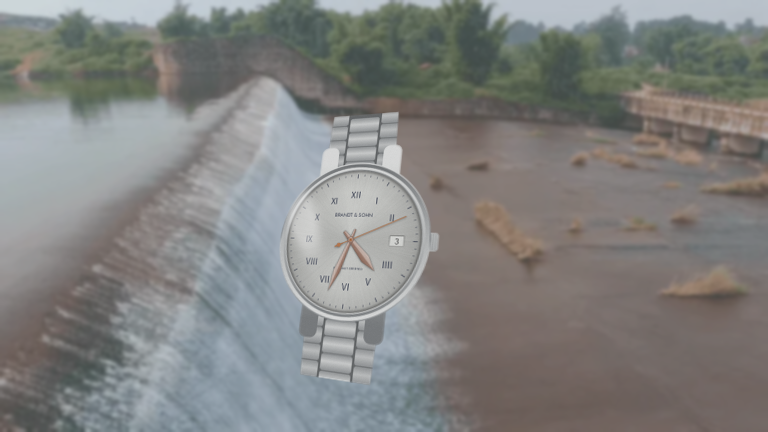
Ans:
4h33m11s
